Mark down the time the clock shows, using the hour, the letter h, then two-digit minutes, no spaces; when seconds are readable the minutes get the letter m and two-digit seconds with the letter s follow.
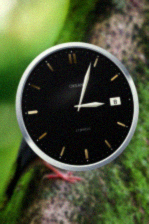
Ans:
3h04
